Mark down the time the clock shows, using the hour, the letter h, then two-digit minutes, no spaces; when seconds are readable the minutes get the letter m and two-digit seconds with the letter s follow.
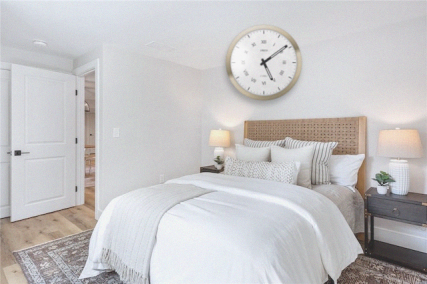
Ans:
5h09
